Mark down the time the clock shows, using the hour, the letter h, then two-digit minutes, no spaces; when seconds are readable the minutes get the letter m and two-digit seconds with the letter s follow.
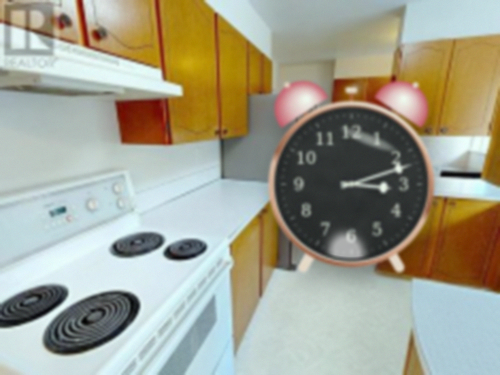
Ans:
3h12
